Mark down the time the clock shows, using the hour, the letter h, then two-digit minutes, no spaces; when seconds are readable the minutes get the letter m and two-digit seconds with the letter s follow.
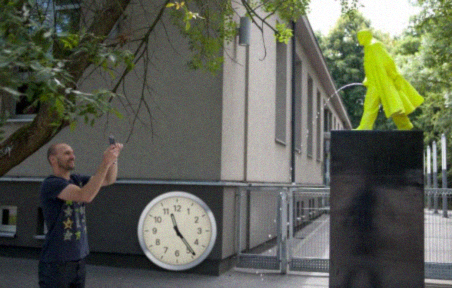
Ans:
11h24
